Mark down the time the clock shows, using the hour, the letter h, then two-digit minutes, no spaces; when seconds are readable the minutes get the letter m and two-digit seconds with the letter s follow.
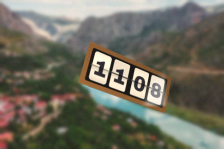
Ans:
11h08
